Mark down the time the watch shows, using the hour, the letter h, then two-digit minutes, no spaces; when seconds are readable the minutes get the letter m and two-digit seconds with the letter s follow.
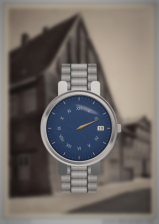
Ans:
2h11
